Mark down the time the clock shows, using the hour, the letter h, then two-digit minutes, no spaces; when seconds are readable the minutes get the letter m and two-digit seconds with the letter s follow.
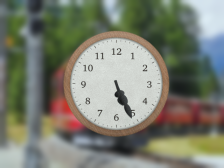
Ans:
5h26
